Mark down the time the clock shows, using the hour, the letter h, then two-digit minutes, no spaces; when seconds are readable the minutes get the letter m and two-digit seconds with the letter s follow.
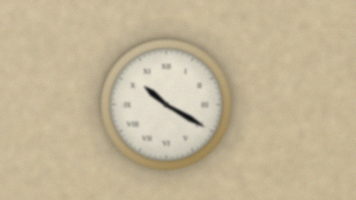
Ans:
10h20
